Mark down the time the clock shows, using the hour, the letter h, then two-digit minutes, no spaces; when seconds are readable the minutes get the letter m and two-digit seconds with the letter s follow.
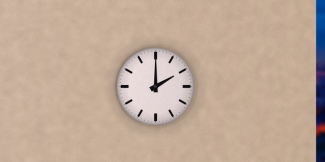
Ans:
2h00
